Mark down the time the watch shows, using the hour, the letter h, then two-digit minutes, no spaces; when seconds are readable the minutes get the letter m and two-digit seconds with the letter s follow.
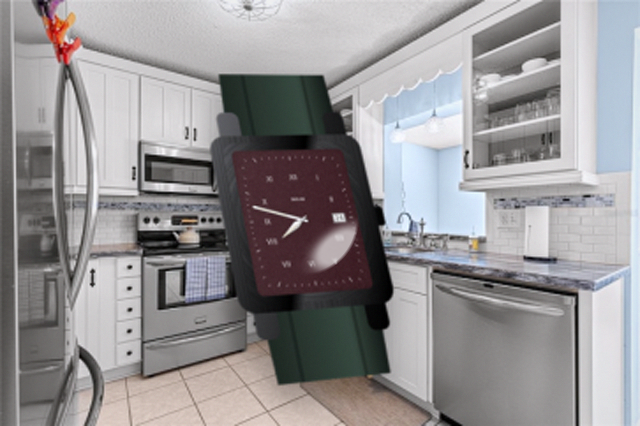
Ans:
7h48
